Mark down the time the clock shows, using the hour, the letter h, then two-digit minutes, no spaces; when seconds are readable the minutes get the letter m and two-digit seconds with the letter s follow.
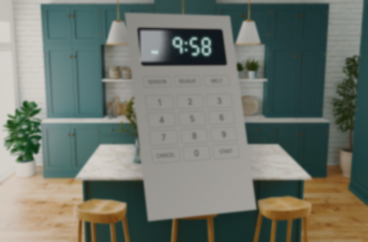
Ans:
9h58
